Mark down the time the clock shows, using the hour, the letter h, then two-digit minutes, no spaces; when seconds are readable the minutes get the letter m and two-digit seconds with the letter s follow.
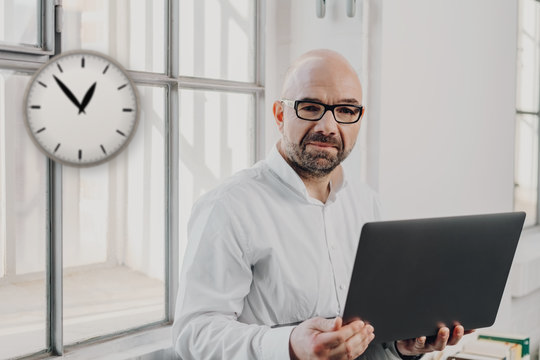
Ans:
12h53
